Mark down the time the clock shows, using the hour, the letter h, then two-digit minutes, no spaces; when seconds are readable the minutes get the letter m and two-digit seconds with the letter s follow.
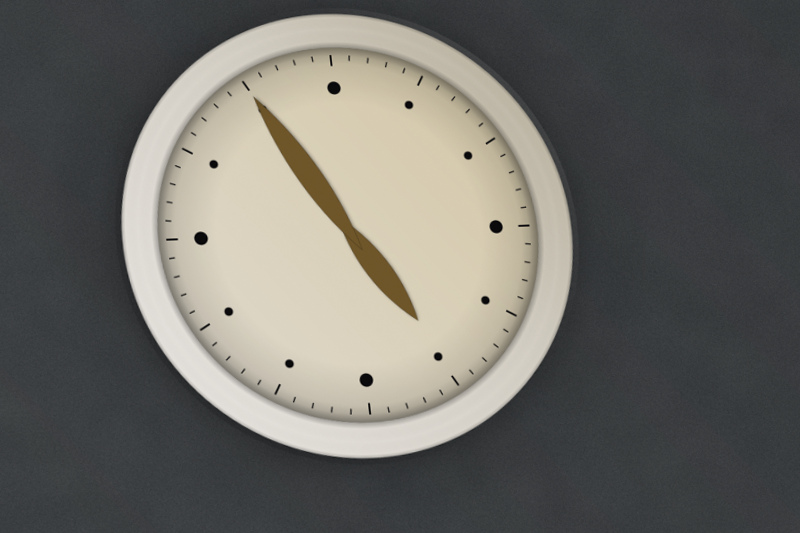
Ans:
4h55
